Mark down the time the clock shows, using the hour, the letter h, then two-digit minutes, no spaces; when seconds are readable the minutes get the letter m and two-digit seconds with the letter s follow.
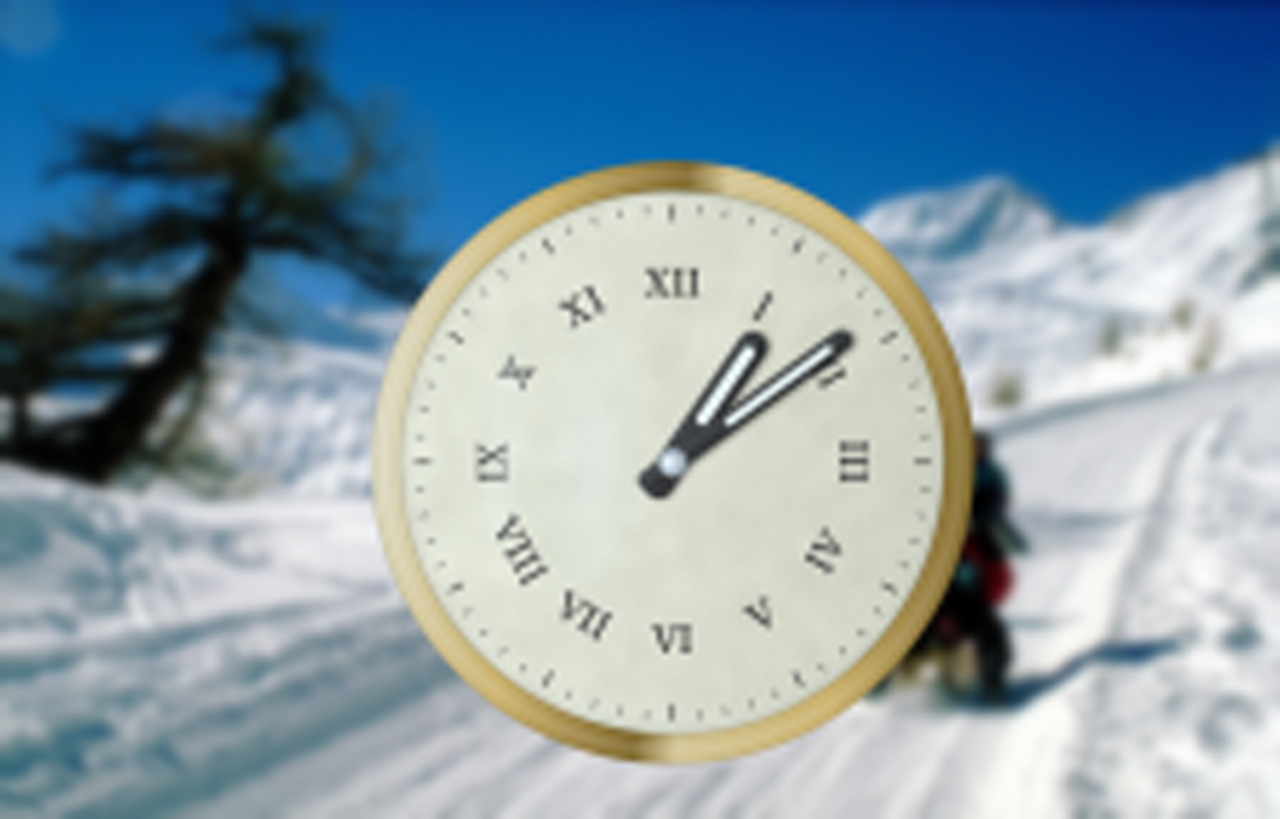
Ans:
1h09
